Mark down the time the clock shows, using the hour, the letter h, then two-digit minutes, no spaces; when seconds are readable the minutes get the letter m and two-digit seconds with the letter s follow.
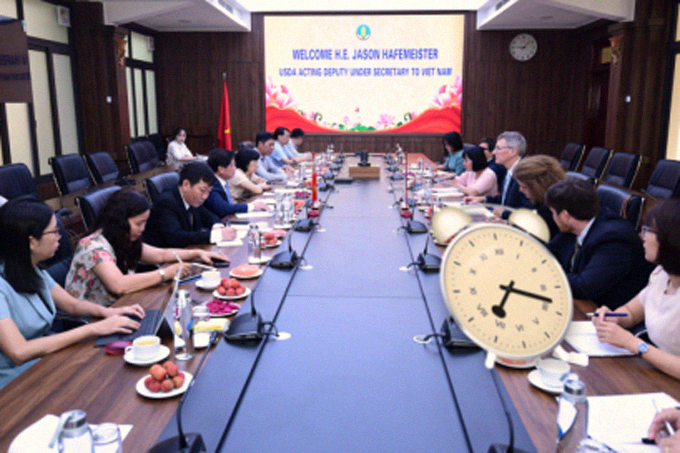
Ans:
7h18
